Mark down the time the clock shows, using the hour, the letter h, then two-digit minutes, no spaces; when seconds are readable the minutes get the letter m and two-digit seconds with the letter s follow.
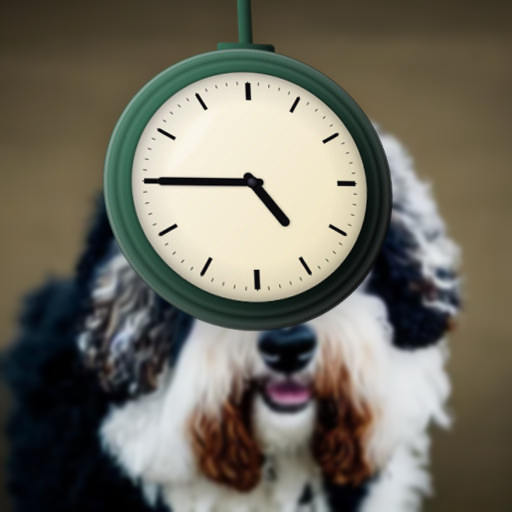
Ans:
4h45
